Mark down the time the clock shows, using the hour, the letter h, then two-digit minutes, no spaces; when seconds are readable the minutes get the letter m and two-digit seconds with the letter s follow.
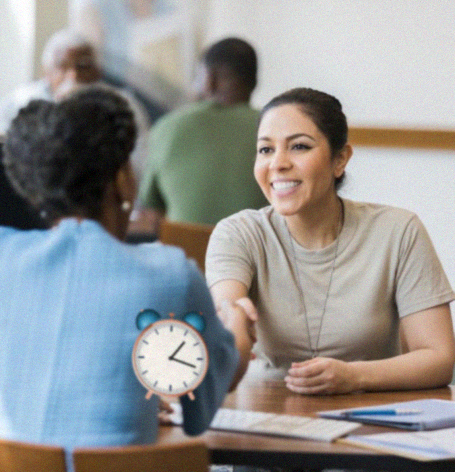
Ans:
1h18
